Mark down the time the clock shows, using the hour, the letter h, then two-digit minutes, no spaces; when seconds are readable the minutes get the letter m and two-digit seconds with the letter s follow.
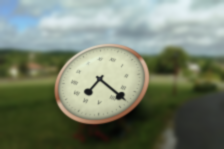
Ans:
6h18
